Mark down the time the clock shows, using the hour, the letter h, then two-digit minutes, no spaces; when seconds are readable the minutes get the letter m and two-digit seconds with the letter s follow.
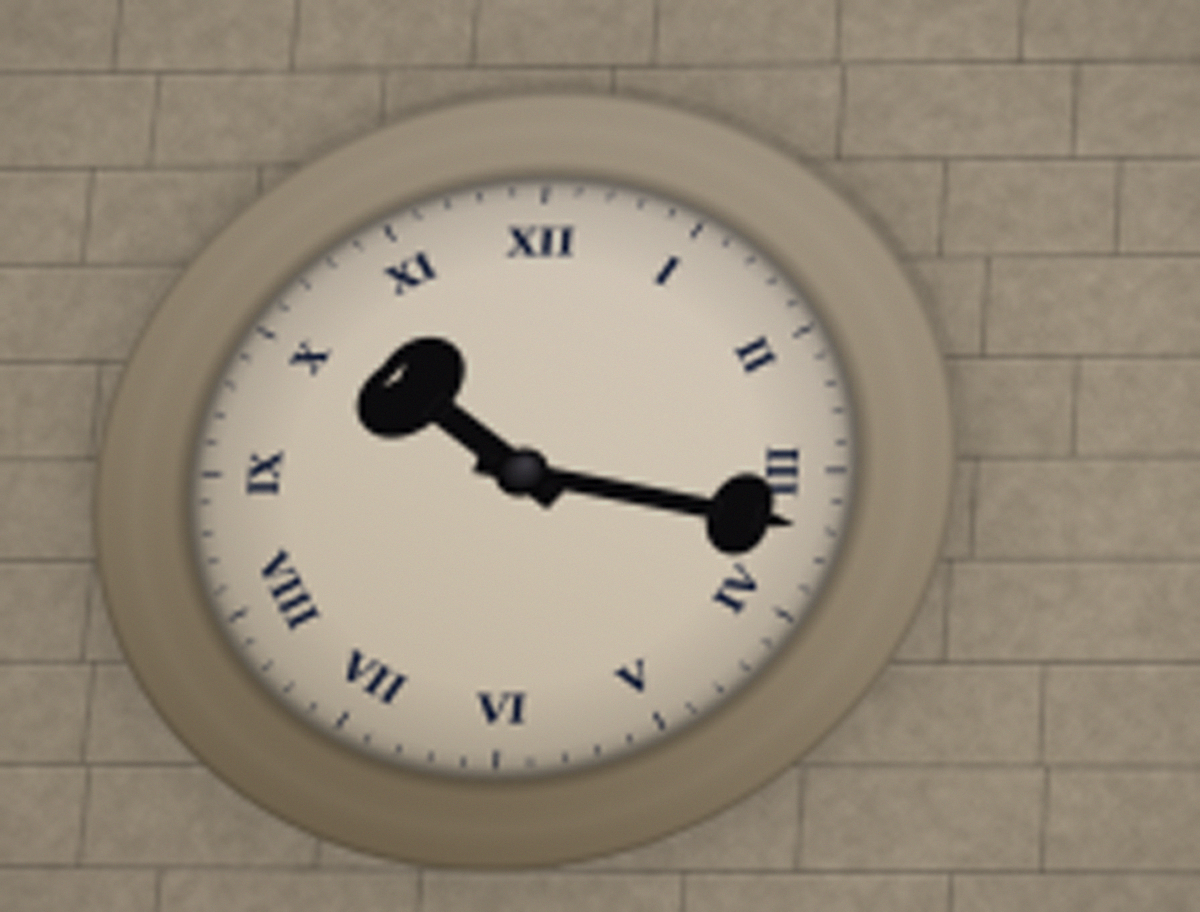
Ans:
10h17
